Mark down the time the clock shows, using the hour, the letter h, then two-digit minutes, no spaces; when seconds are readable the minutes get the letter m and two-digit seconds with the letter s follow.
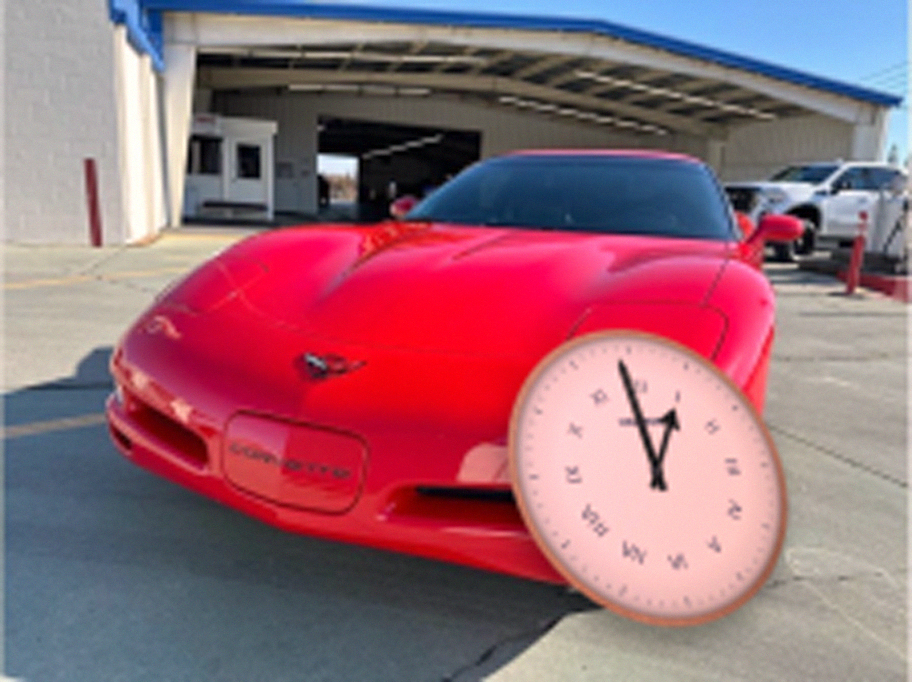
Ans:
12h59
